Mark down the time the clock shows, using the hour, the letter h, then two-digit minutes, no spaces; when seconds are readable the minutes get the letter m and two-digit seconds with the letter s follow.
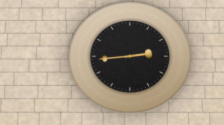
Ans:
2h44
